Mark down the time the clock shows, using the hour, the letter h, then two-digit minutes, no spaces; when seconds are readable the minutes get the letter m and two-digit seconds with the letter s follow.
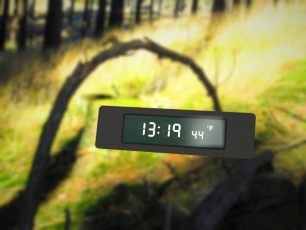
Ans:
13h19
